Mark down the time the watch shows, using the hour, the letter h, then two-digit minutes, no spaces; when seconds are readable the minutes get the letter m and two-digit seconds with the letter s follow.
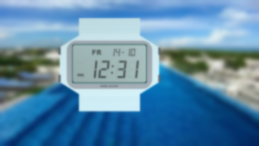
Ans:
12h31
